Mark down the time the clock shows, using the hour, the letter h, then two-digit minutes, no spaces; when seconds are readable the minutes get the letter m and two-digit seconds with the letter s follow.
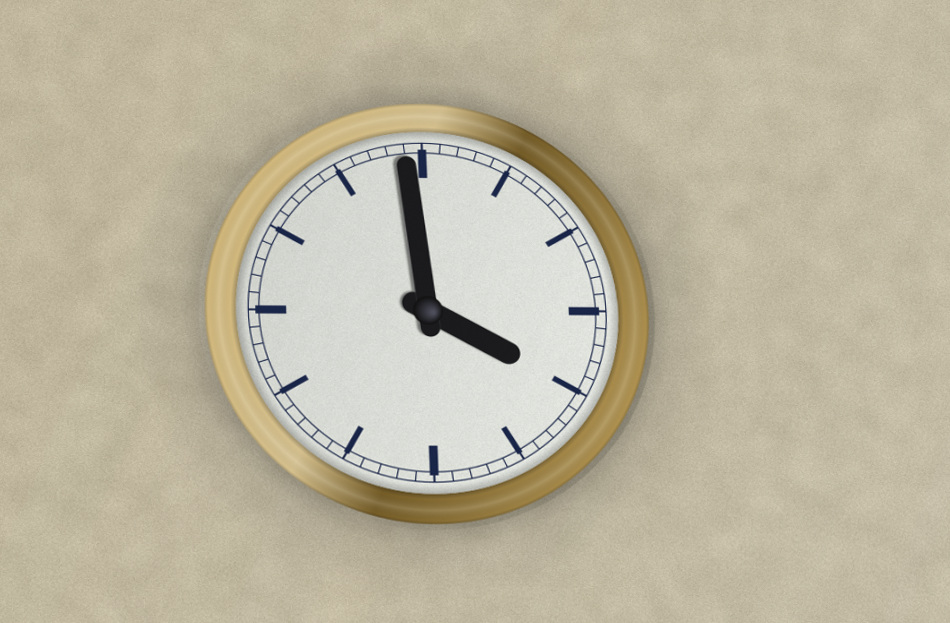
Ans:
3h59
